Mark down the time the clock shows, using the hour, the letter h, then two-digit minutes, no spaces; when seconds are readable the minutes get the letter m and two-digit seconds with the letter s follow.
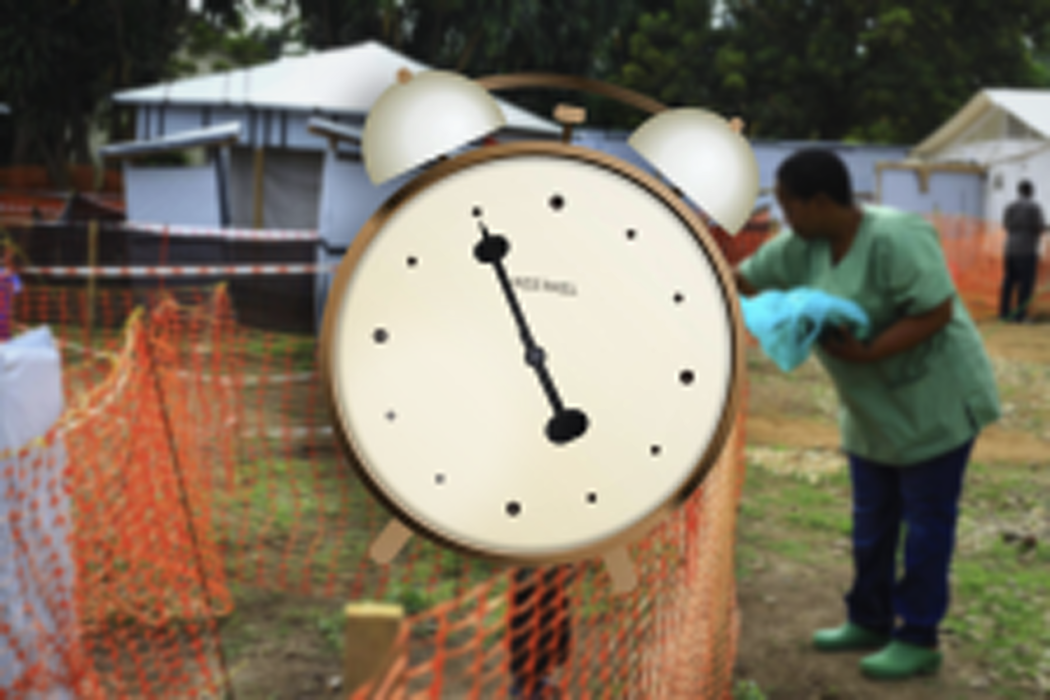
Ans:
4h55
